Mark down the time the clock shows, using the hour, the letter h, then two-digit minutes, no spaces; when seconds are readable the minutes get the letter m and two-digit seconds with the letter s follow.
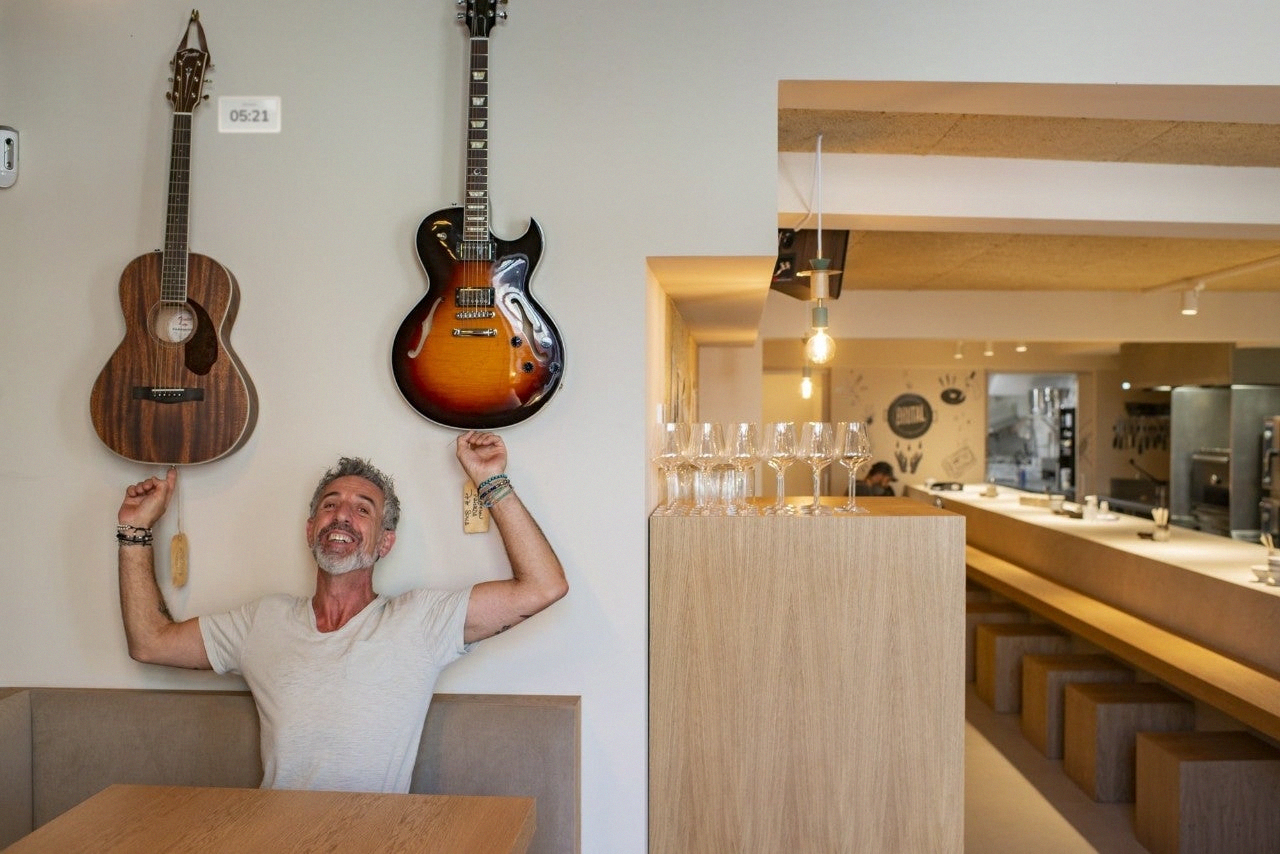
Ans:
5h21
